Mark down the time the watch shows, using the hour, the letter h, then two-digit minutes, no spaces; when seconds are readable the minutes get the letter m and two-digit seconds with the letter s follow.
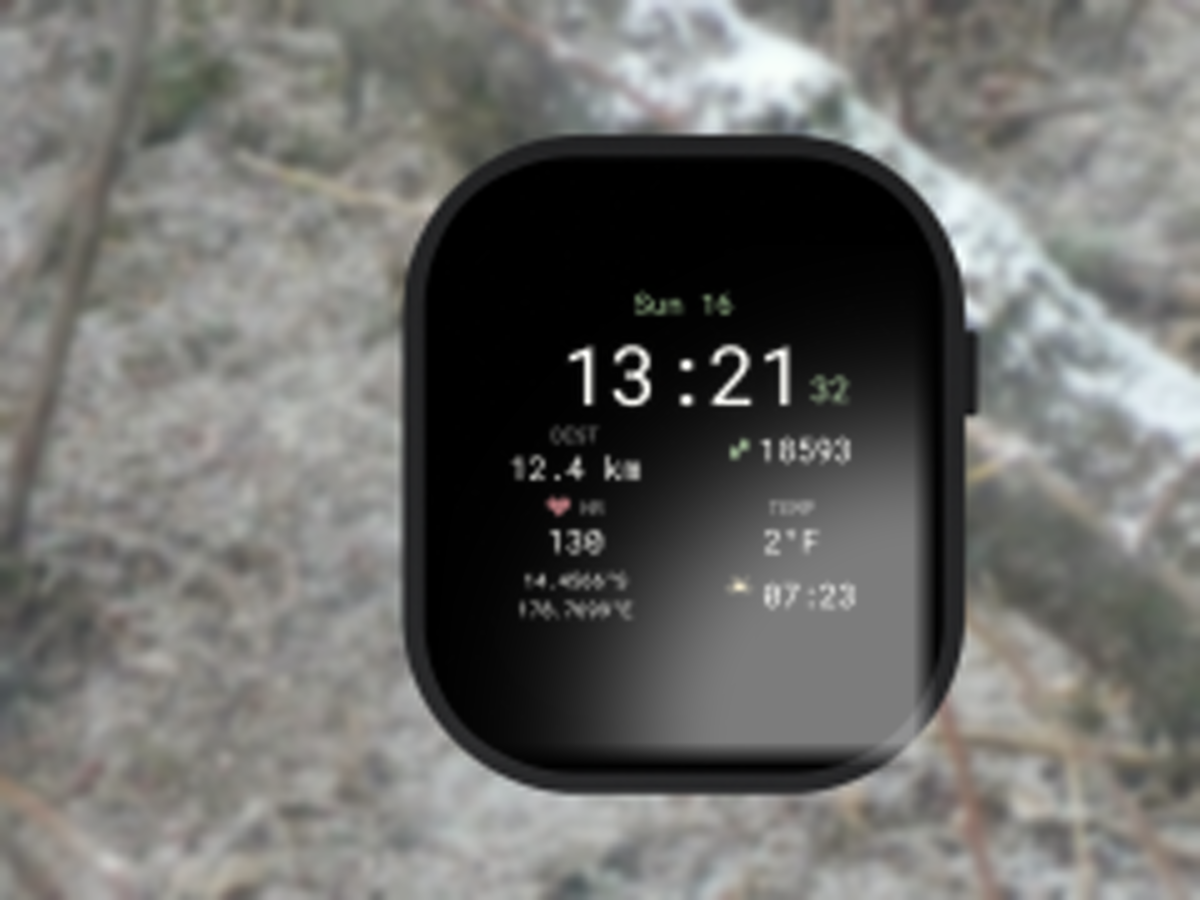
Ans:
13h21
